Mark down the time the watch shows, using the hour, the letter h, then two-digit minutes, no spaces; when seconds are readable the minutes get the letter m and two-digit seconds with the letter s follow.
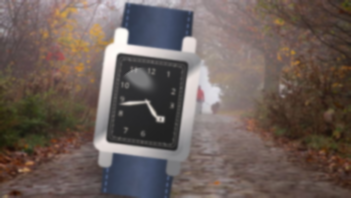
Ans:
4h43
